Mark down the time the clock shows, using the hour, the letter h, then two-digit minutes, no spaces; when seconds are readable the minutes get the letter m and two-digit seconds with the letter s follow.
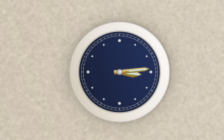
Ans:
3h14
